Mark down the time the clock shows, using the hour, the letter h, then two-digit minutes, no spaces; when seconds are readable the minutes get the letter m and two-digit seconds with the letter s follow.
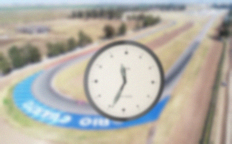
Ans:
11h34
